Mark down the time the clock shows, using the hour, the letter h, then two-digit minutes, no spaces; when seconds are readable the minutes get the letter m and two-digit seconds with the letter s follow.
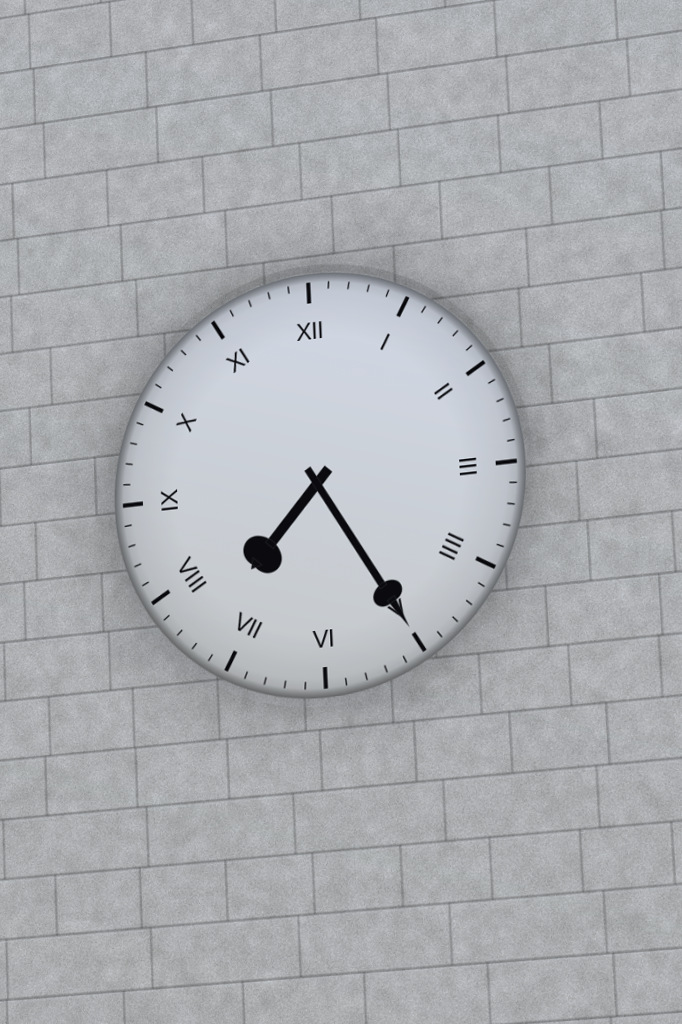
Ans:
7h25
